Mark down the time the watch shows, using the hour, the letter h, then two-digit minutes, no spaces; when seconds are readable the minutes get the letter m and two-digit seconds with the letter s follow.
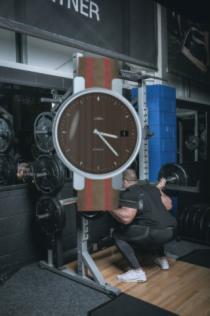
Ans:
3h23
